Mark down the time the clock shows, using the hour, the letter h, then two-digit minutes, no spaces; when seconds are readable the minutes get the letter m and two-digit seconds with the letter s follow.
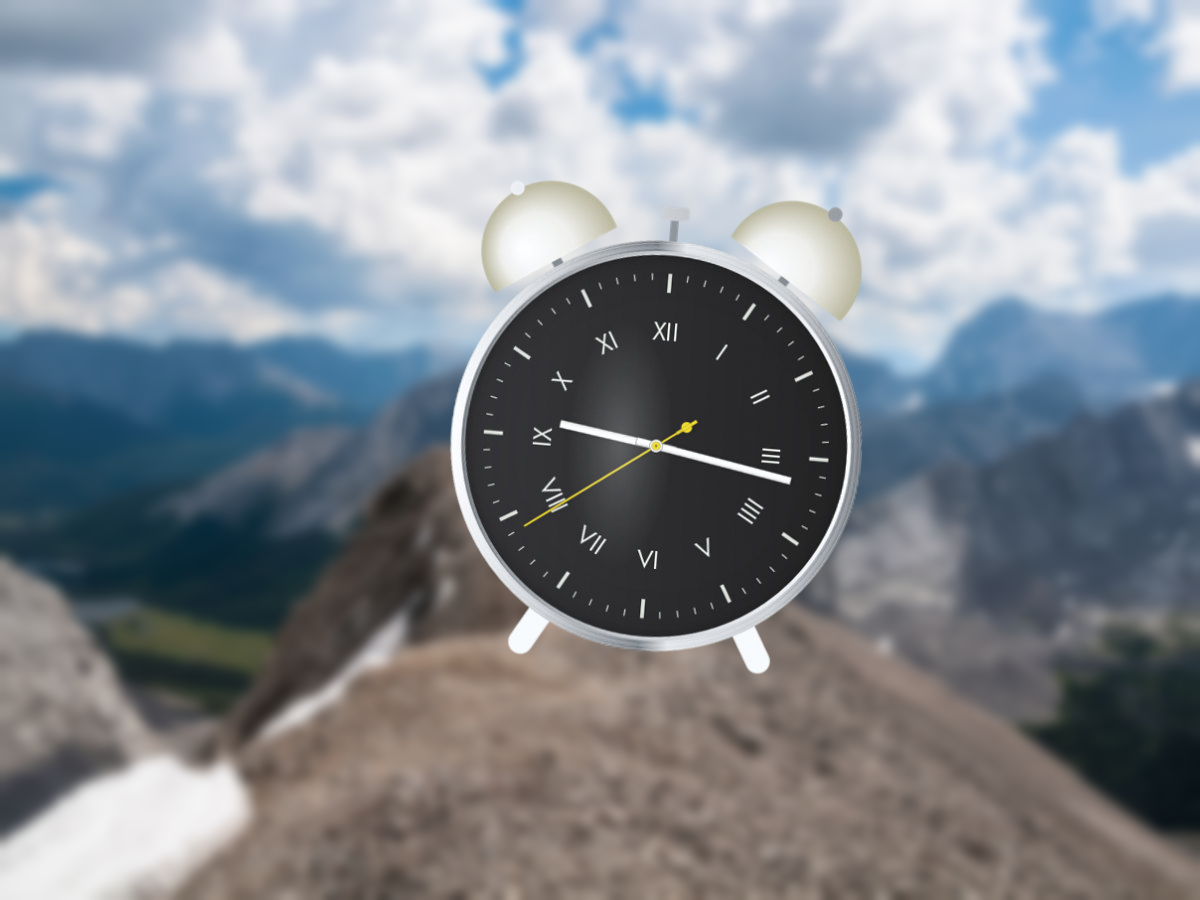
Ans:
9h16m39s
